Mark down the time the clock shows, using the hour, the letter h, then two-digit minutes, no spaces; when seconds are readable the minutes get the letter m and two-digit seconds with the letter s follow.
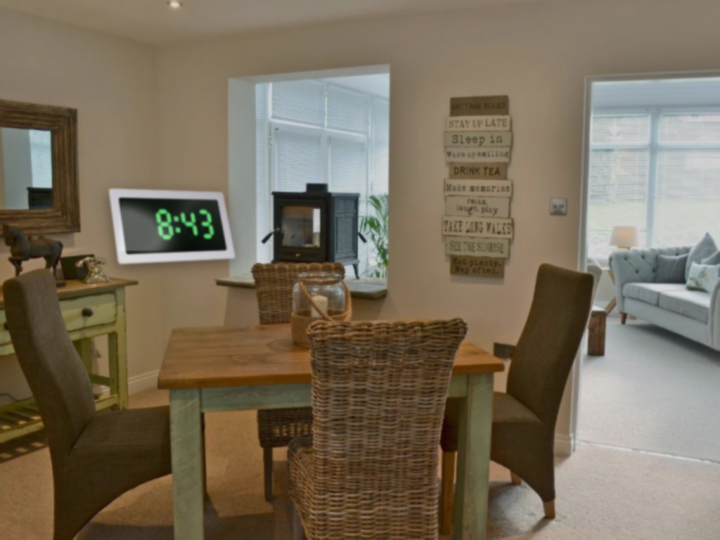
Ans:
8h43
